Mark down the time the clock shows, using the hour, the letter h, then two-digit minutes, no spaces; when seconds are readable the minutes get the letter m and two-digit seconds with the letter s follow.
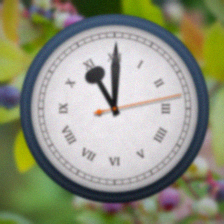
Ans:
11h00m13s
